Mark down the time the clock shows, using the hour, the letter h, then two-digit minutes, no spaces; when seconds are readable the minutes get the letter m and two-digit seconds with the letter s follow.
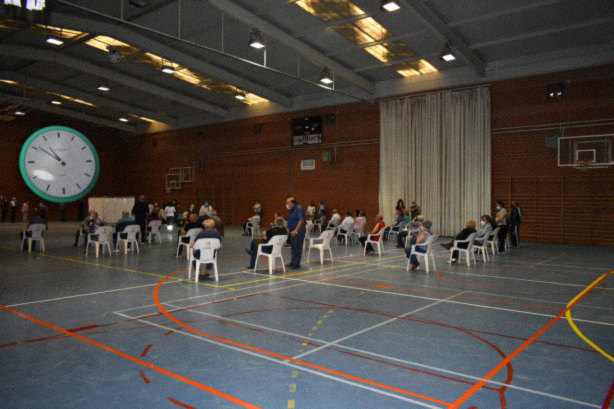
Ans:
10h51
